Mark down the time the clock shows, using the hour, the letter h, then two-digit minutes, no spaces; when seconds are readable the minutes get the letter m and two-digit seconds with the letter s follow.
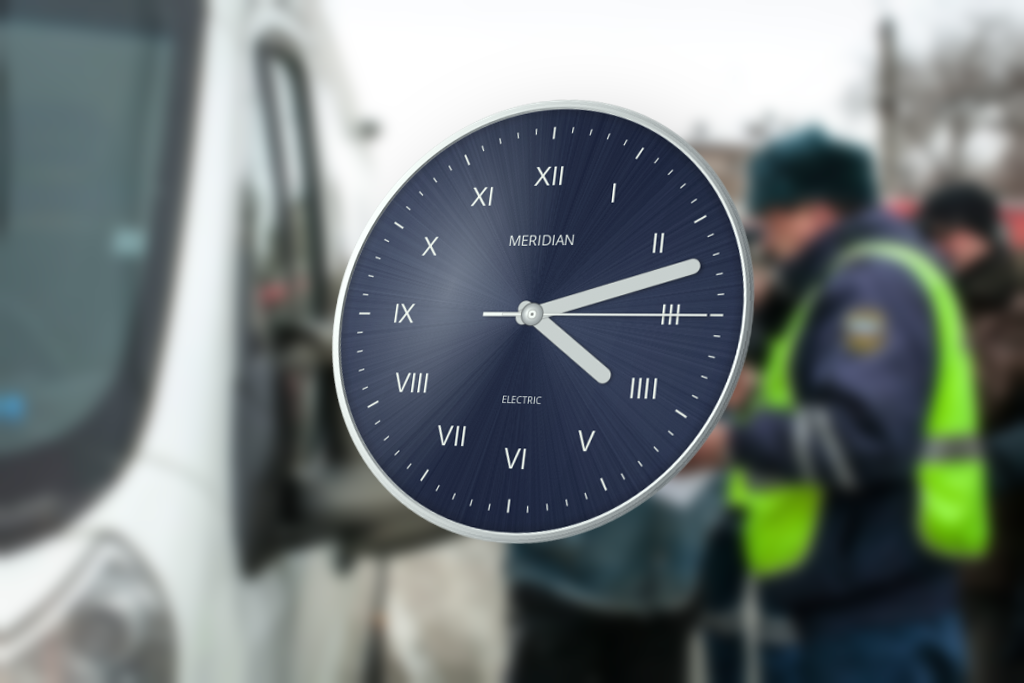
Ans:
4h12m15s
